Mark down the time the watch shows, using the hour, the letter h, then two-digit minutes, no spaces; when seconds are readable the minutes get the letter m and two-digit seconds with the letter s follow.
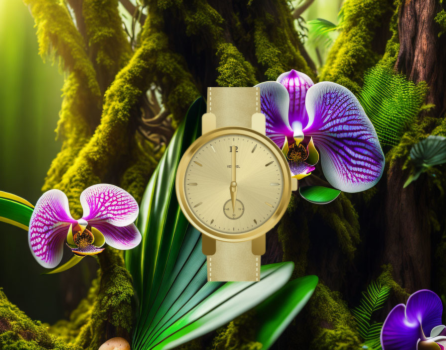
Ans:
6h00
